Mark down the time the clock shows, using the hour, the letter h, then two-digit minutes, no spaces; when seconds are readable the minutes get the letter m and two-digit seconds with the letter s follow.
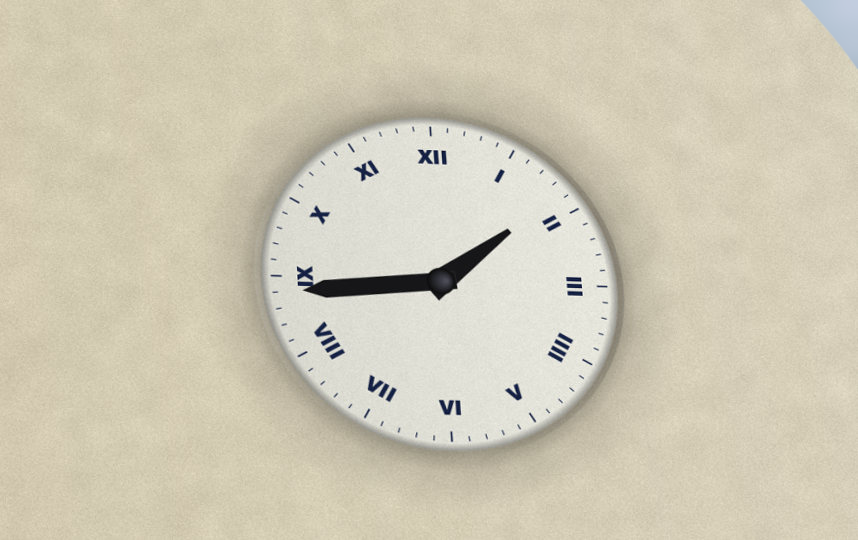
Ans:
1h44
